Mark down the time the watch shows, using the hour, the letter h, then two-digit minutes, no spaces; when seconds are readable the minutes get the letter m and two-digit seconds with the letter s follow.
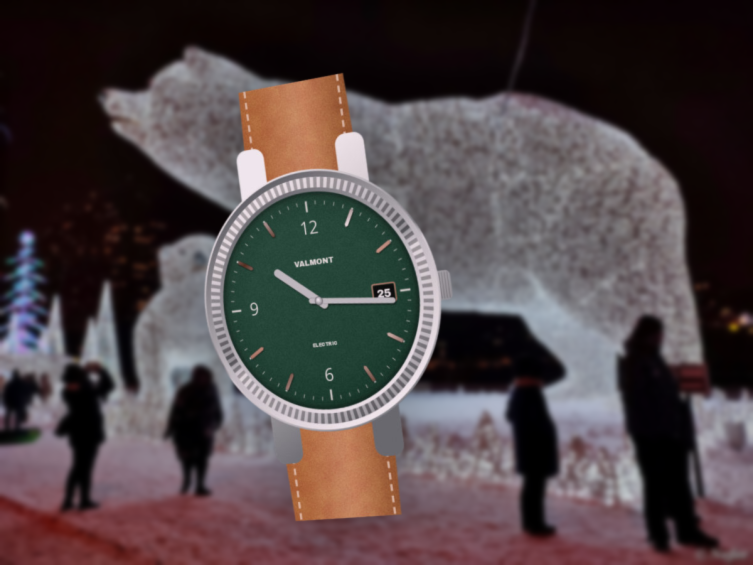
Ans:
10h16
